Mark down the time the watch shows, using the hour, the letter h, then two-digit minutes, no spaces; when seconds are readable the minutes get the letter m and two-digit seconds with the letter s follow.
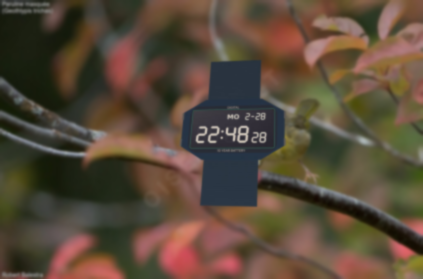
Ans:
22h48m28s
